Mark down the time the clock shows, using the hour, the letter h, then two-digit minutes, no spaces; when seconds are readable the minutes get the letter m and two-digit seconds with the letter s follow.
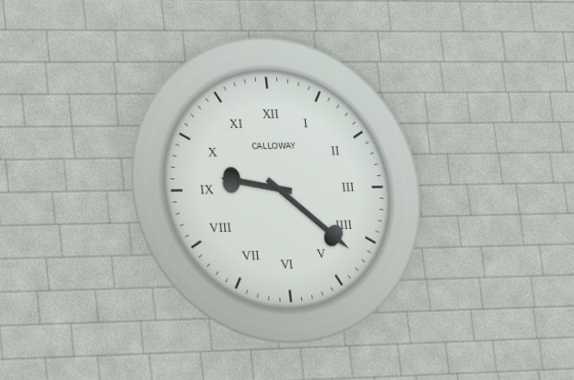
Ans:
9h22
